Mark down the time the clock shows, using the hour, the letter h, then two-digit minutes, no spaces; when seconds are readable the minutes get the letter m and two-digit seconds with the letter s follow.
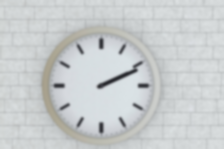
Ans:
2h11
